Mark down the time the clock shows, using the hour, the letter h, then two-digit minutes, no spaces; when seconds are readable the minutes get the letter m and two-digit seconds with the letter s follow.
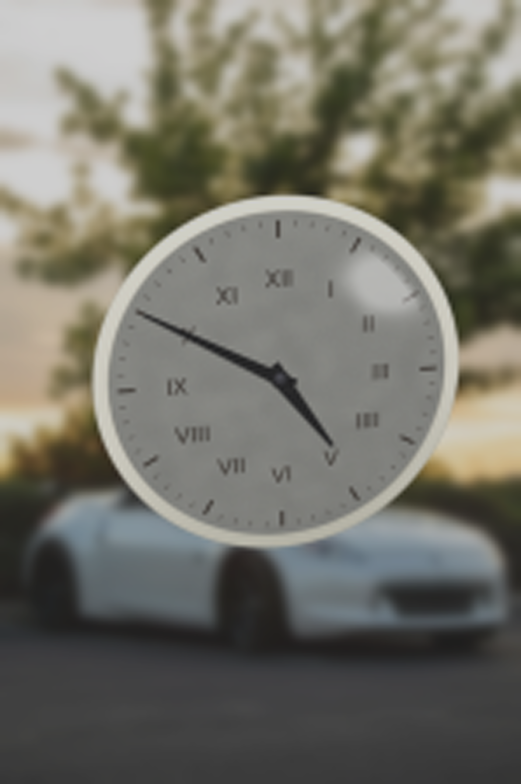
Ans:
4h50
